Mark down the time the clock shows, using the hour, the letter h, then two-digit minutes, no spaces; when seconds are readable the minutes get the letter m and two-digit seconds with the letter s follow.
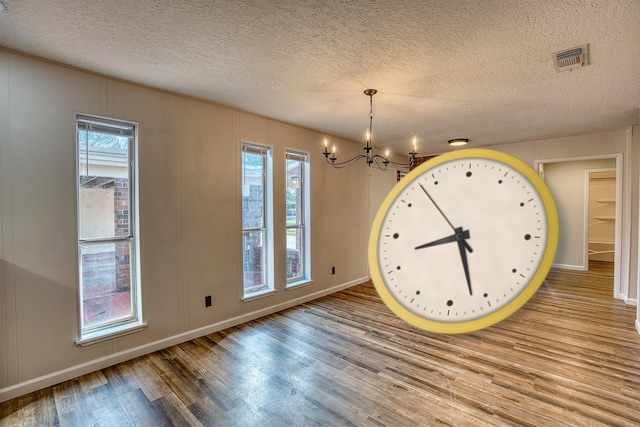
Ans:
8h26m53s
